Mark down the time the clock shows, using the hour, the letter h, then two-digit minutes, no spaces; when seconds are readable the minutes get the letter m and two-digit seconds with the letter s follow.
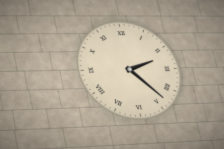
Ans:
2h23
